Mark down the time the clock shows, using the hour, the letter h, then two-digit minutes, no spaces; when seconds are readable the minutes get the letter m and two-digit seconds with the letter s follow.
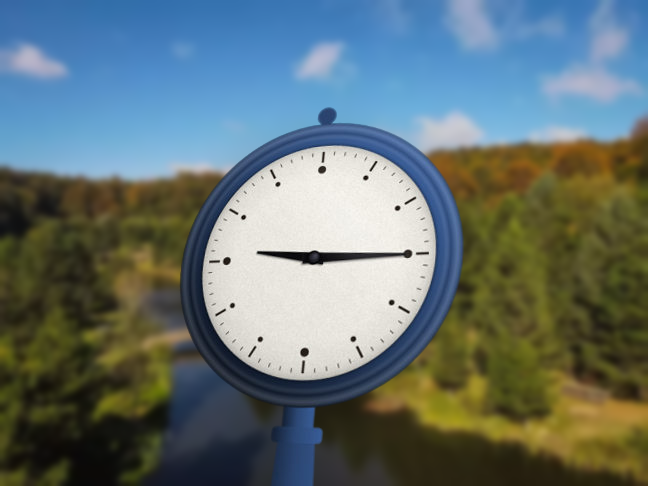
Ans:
9h15
